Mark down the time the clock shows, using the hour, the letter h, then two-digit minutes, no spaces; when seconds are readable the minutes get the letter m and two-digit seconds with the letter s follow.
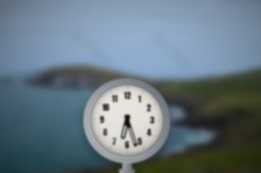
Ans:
6h27
